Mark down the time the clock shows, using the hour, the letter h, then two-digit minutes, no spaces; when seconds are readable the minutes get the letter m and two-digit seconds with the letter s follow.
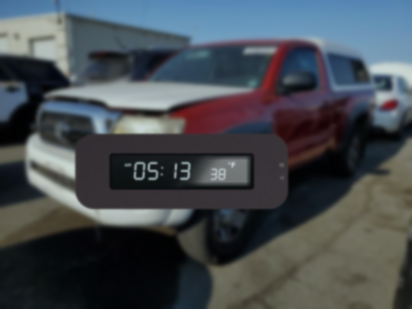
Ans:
5h13
